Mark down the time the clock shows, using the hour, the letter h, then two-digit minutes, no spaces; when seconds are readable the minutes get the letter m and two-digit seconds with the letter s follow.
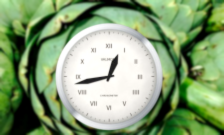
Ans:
12h43
